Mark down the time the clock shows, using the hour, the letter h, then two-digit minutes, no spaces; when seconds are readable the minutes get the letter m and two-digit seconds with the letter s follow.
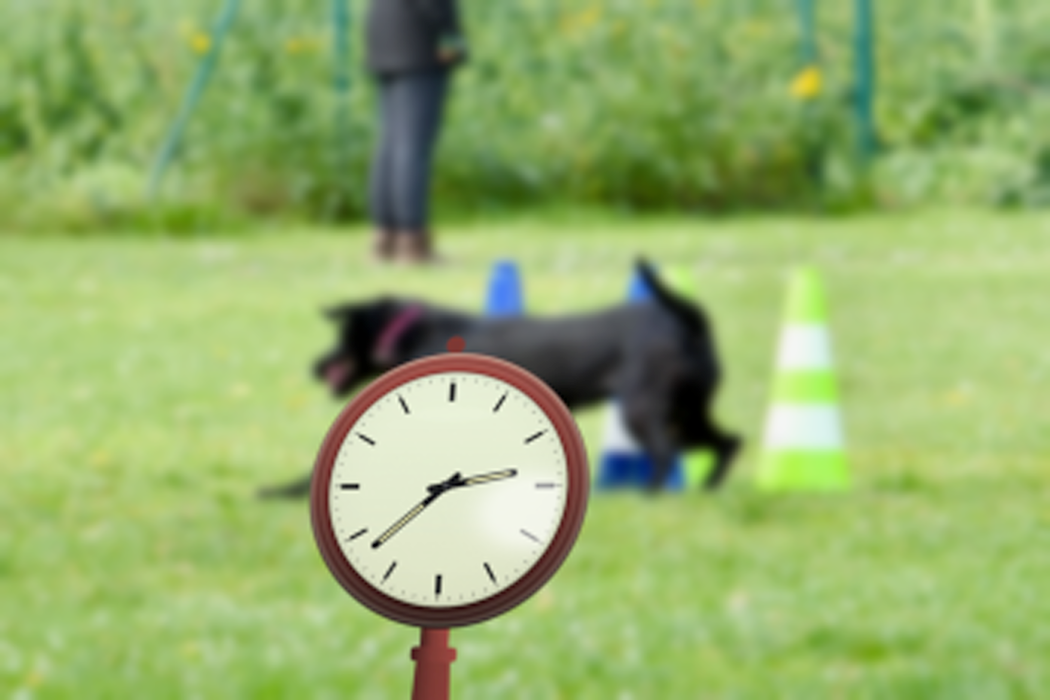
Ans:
2h38
